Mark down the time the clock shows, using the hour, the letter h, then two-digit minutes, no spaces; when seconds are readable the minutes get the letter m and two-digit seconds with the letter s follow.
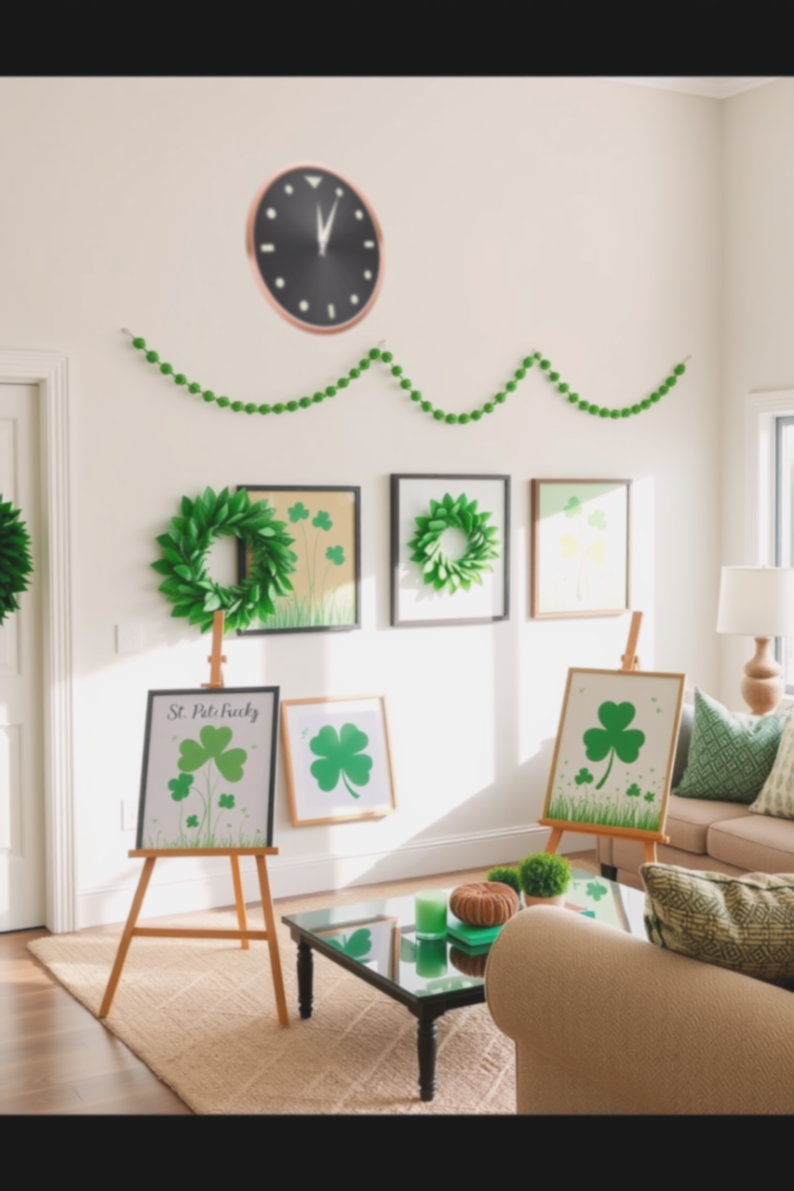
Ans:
12h05
